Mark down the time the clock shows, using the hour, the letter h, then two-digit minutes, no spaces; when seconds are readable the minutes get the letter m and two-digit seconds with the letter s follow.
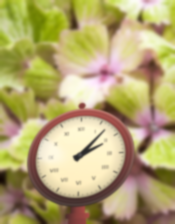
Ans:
2h07
